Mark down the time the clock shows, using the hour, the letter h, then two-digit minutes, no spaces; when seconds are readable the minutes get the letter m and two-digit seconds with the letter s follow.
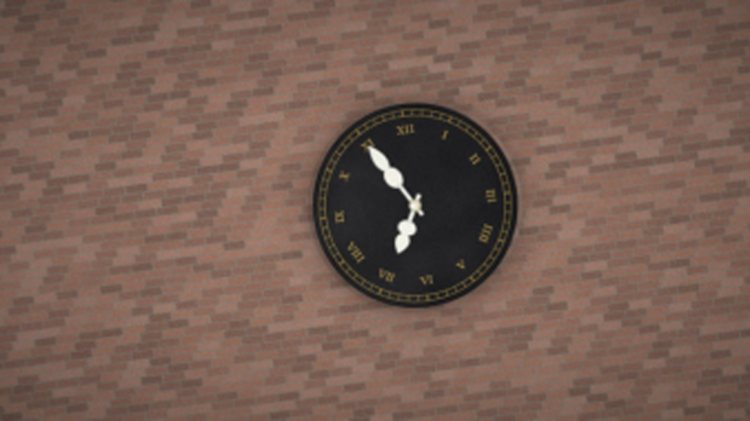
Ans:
6h55
